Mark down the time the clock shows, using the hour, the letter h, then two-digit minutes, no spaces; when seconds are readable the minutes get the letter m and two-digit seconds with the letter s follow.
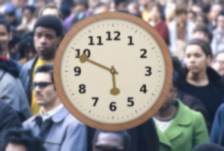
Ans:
5h49
